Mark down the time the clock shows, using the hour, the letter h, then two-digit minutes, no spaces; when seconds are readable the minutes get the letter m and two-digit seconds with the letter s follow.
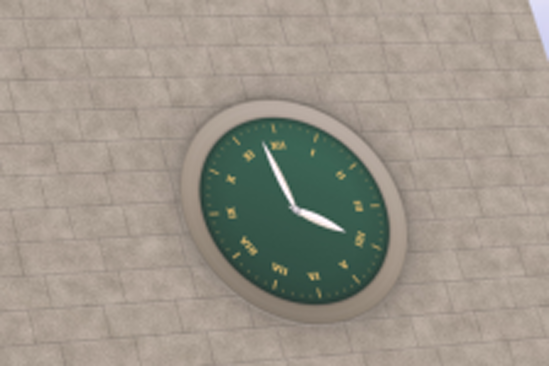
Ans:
3h58
